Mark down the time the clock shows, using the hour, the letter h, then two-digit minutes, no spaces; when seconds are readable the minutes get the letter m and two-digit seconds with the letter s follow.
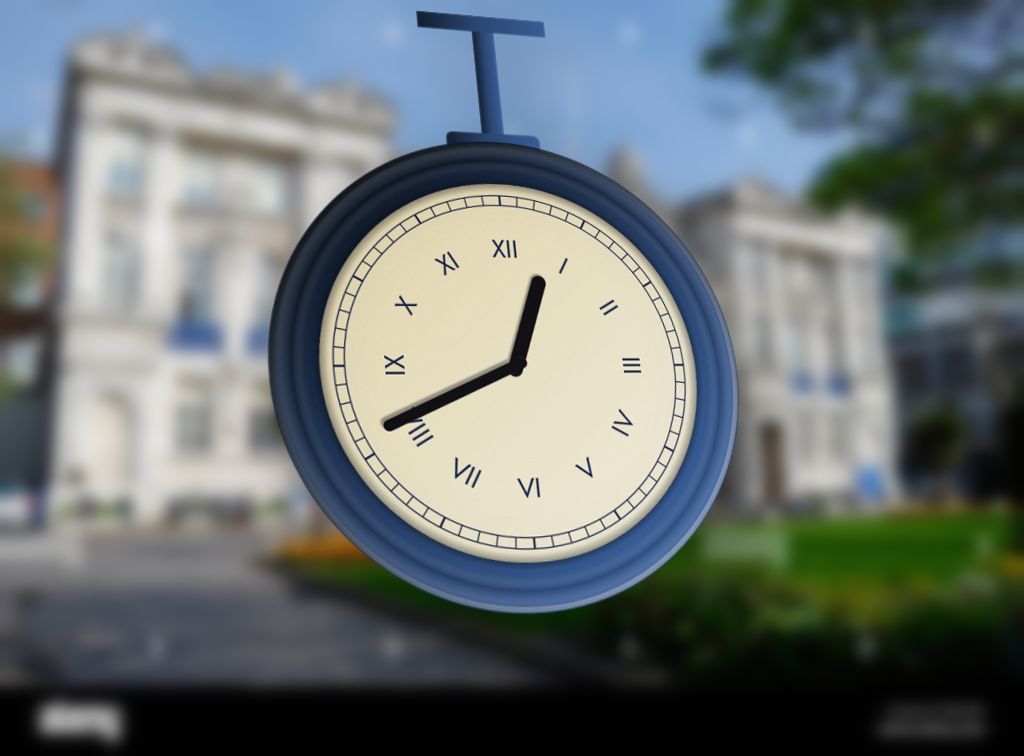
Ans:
12h41
